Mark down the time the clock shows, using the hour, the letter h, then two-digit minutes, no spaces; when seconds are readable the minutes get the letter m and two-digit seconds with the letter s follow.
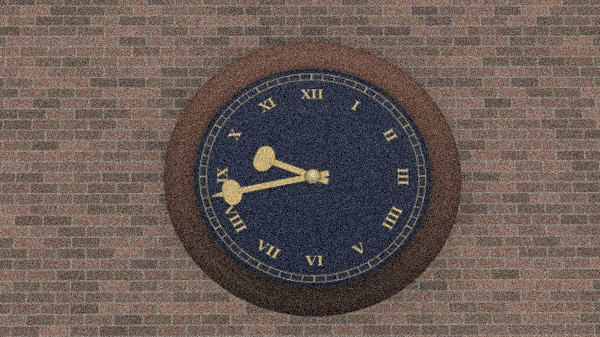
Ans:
9h43
